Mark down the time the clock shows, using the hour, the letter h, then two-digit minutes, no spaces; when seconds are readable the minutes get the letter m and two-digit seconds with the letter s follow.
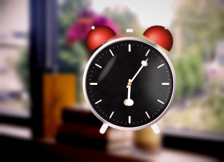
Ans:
6h06
